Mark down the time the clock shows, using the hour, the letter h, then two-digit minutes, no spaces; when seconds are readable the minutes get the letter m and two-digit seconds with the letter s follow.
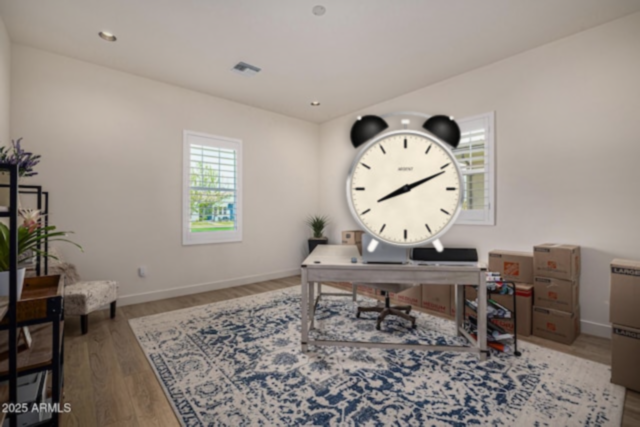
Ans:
8h11
